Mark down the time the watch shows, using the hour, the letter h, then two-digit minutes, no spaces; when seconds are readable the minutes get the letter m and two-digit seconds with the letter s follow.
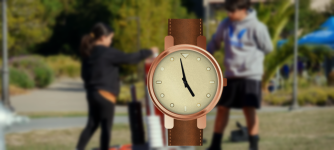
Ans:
4h58
